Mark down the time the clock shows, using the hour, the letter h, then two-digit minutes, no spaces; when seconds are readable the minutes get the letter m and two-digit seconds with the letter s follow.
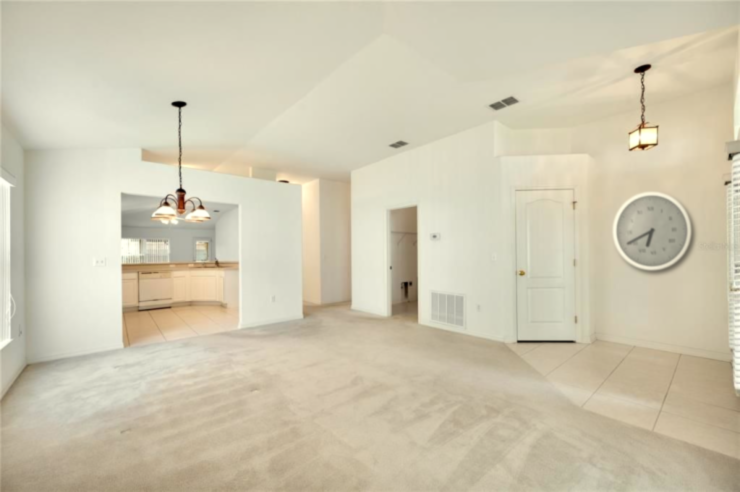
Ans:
6h41
